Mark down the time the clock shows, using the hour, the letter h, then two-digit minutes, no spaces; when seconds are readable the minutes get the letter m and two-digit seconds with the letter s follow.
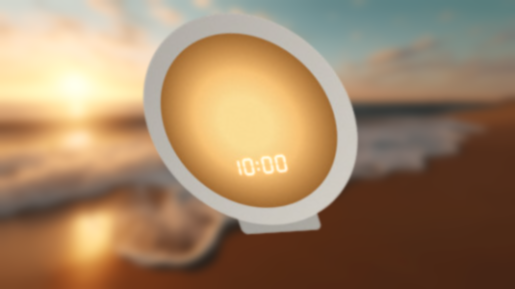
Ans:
10h00
